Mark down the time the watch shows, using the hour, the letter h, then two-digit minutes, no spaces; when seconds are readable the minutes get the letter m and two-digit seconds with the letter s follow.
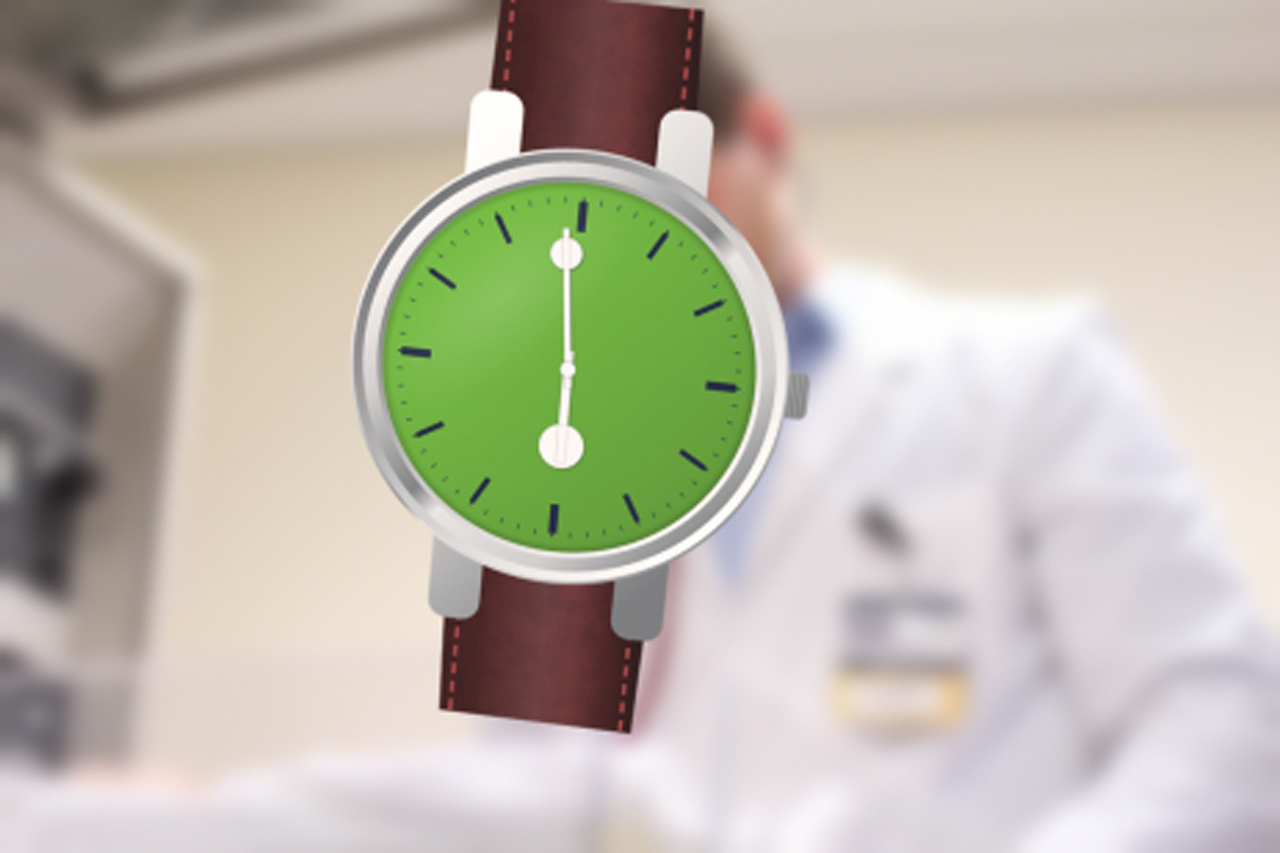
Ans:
5h59
